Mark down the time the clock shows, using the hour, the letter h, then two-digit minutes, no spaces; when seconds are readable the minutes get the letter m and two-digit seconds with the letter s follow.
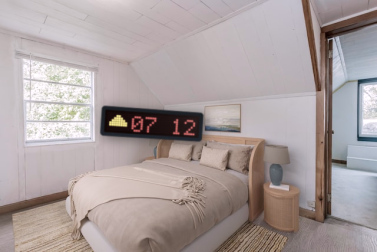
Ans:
7h12
